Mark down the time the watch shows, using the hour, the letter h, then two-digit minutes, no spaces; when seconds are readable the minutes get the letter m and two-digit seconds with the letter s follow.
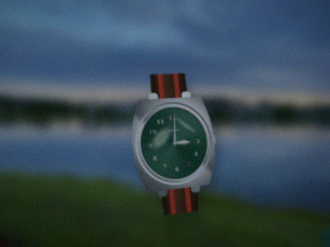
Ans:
3h01
